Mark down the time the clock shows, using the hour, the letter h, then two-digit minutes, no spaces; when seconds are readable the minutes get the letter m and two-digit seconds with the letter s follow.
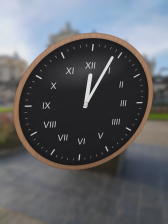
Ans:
12h04
